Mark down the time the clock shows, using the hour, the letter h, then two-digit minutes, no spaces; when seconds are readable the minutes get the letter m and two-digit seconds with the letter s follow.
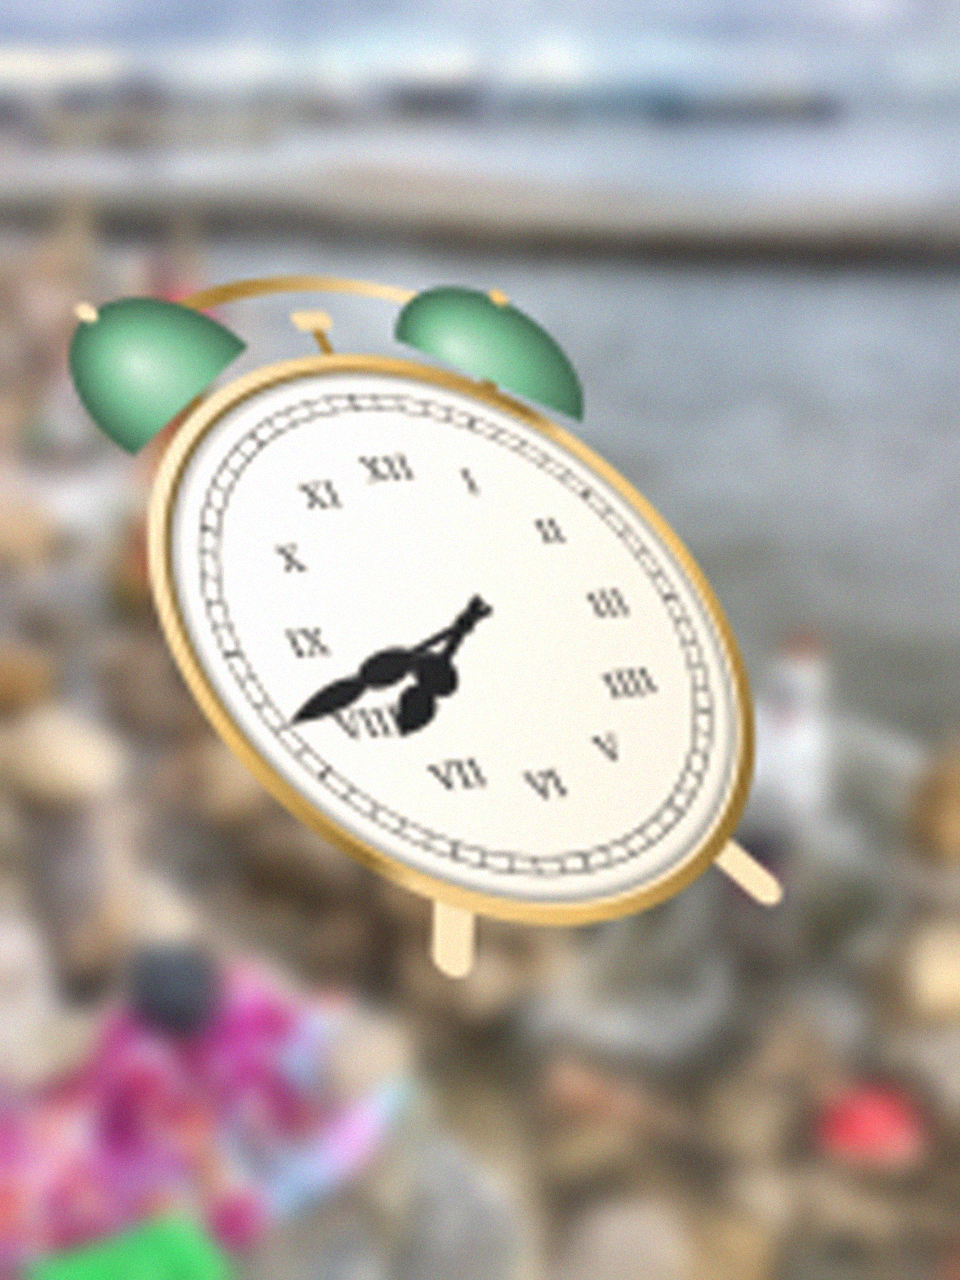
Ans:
7h42
